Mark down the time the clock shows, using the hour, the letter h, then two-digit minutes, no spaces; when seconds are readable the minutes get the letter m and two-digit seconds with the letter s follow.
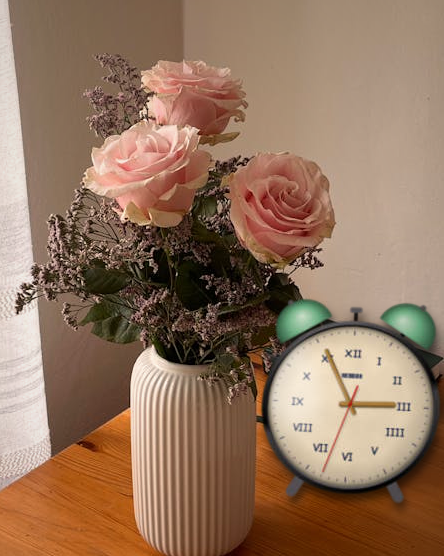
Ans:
2h55m33s
